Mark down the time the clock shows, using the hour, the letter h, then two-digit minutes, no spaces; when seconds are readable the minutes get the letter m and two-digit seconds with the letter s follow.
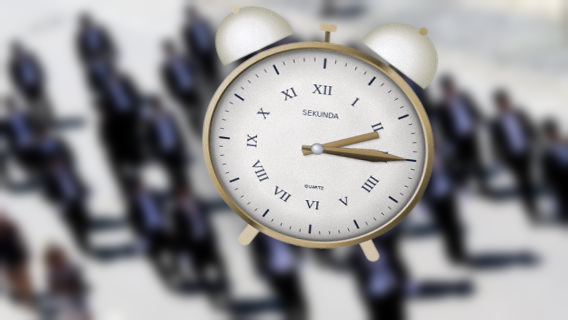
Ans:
2h15
